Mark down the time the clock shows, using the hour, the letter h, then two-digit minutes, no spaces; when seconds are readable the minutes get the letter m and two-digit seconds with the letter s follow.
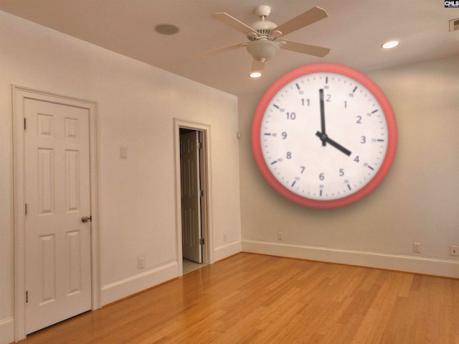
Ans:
3h59
